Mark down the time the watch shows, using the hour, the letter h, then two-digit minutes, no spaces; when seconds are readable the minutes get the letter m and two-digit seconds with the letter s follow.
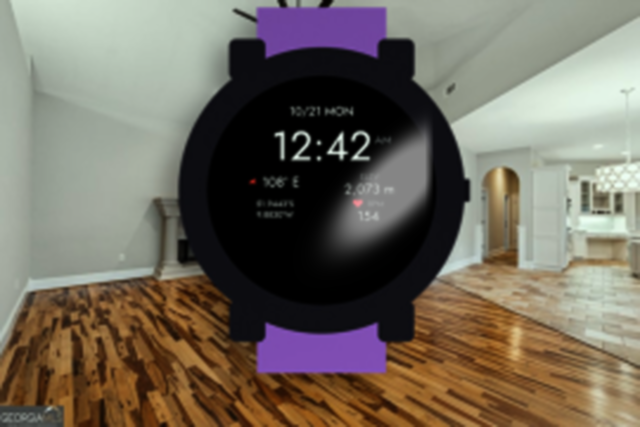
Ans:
12h42
